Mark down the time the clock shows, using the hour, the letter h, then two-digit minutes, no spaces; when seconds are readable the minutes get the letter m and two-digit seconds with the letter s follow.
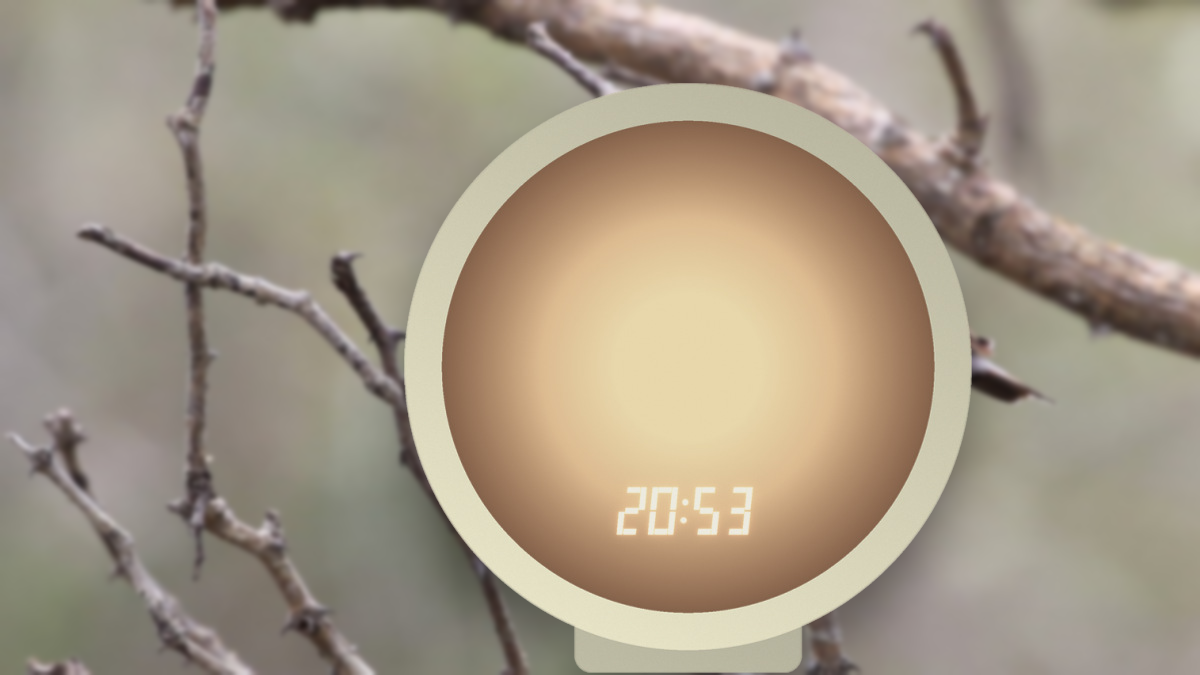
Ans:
20h53
